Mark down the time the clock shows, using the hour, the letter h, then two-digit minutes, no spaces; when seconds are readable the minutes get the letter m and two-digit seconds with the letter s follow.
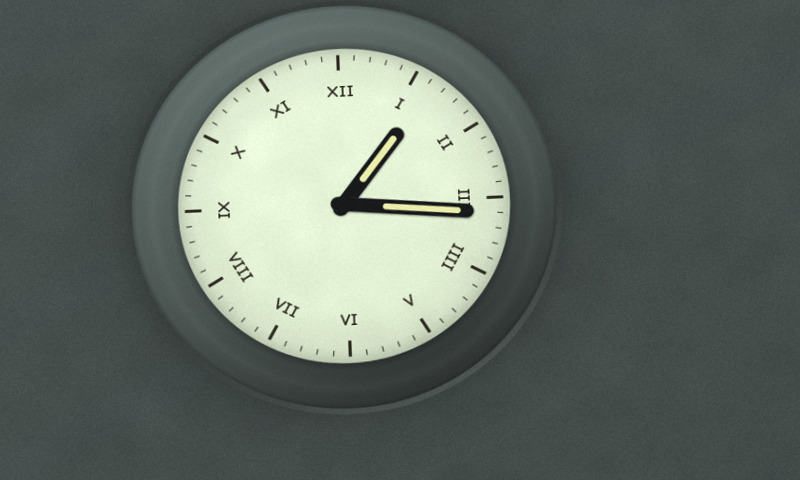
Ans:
1h16
